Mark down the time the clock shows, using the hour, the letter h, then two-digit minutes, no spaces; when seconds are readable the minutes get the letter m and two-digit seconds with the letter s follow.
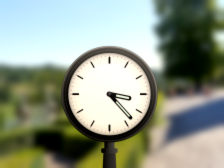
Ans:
3h23
